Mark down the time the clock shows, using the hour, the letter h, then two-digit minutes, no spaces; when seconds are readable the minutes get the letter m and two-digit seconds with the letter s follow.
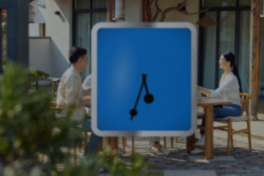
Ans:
5h33
